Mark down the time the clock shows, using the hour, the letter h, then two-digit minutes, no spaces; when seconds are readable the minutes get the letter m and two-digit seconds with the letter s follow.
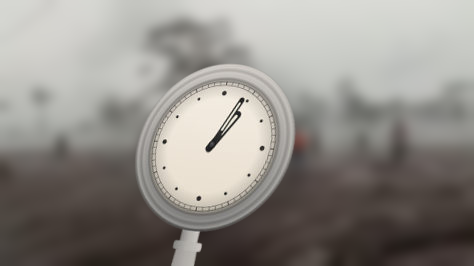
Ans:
1h04
